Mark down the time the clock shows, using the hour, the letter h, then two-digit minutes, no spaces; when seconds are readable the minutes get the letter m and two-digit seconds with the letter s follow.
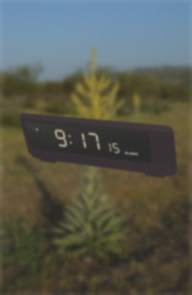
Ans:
9h17
